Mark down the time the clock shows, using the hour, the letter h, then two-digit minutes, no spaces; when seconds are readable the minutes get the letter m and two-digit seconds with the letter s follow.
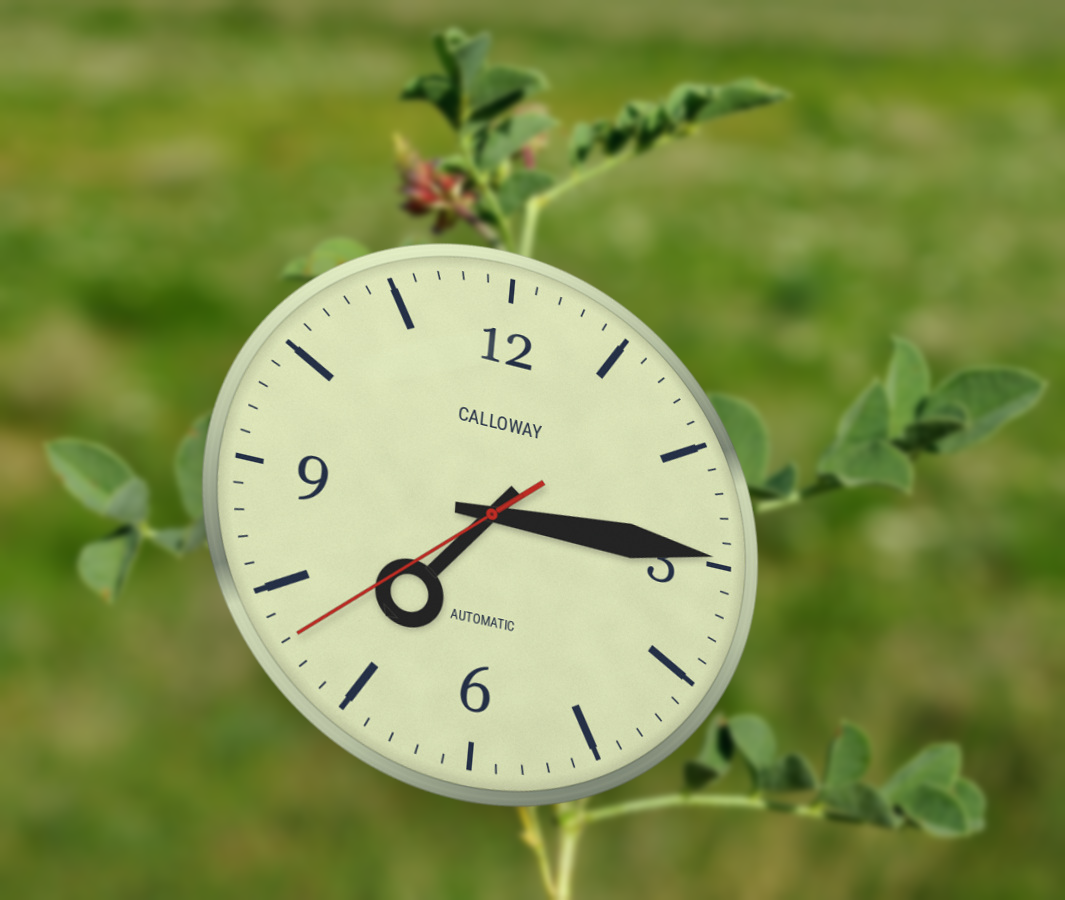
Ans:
7h14m38s
